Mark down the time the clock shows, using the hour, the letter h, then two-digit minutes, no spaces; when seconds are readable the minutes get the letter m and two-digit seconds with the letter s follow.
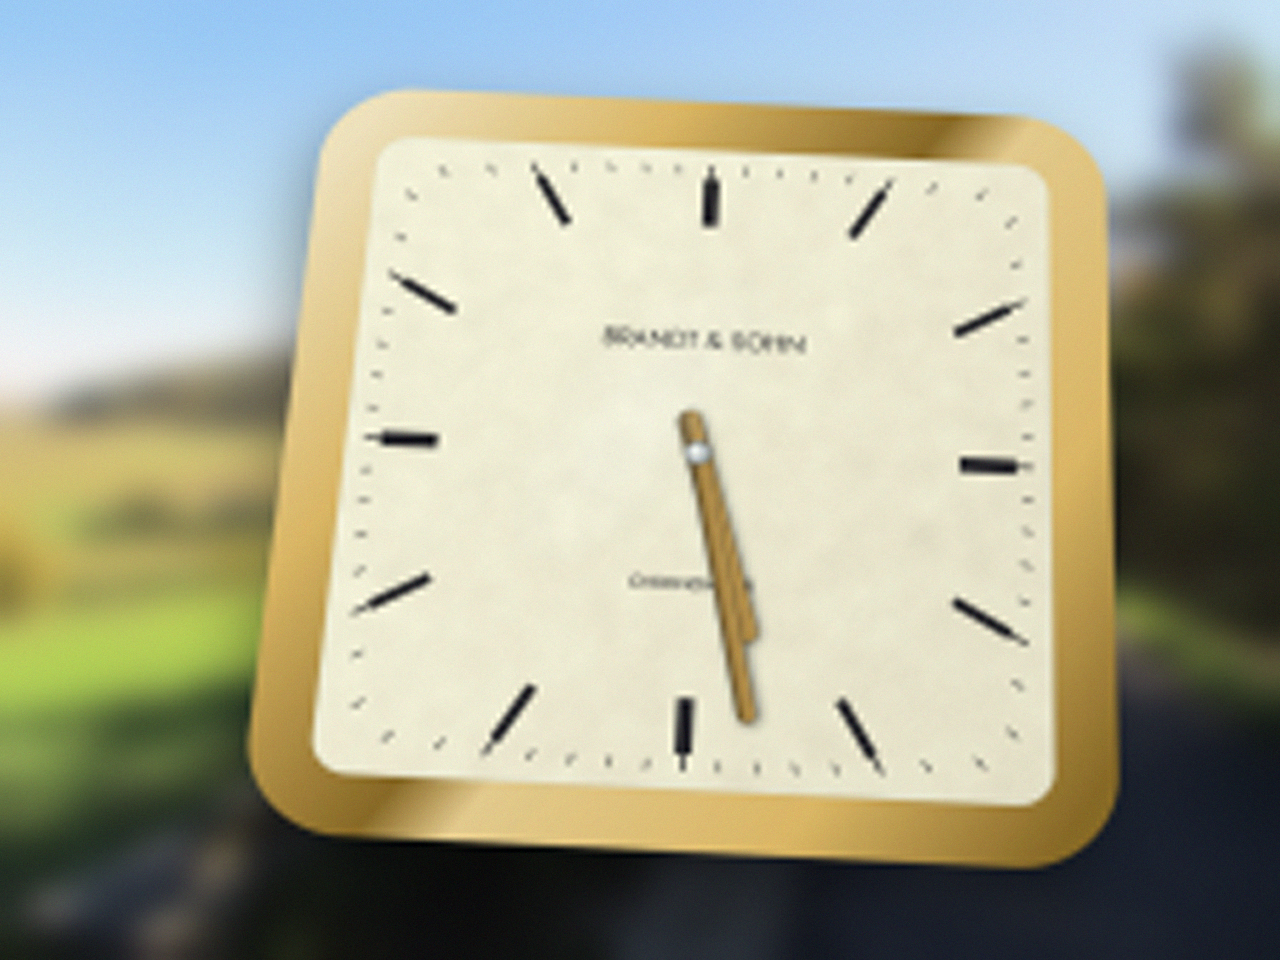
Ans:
5h28
